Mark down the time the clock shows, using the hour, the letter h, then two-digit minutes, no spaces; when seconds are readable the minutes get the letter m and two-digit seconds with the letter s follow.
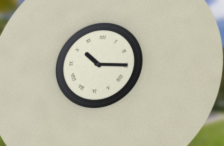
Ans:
10h15
